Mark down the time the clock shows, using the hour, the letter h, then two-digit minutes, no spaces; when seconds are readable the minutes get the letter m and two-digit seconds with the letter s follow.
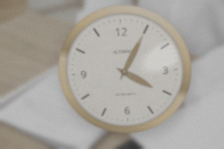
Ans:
4h05
